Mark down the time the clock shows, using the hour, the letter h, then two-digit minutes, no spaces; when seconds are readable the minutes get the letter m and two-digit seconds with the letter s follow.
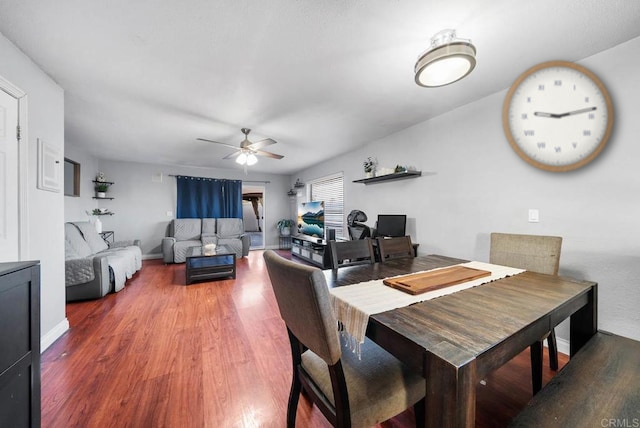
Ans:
9h13
